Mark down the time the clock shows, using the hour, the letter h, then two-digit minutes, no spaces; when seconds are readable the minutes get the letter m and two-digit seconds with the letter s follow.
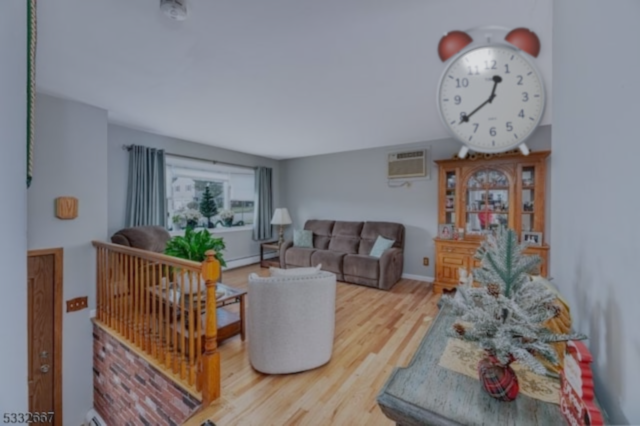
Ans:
12h39
